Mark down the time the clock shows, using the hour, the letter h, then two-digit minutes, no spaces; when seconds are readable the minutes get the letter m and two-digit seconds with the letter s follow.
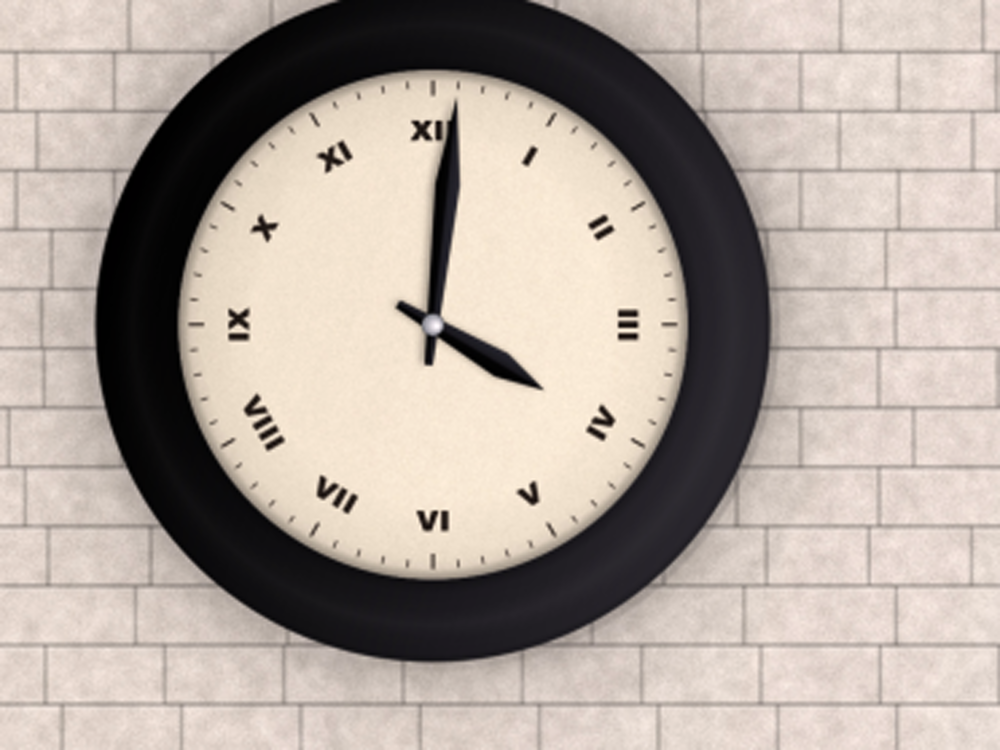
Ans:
4h01
